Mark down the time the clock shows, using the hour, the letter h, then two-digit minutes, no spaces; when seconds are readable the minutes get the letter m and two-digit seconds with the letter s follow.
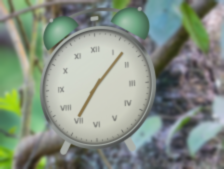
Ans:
7h07
